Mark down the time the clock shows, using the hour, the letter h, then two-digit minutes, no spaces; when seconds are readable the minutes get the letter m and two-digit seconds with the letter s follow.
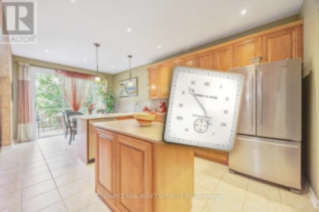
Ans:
4h53
